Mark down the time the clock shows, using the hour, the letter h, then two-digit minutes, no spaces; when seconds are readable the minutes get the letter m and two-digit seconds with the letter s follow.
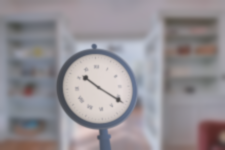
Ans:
10h21
